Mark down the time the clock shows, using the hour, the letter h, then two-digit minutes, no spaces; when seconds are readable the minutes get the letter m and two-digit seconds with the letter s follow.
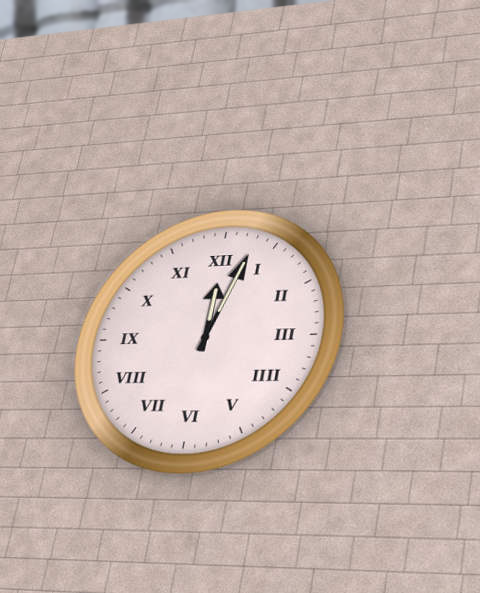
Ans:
12h03
